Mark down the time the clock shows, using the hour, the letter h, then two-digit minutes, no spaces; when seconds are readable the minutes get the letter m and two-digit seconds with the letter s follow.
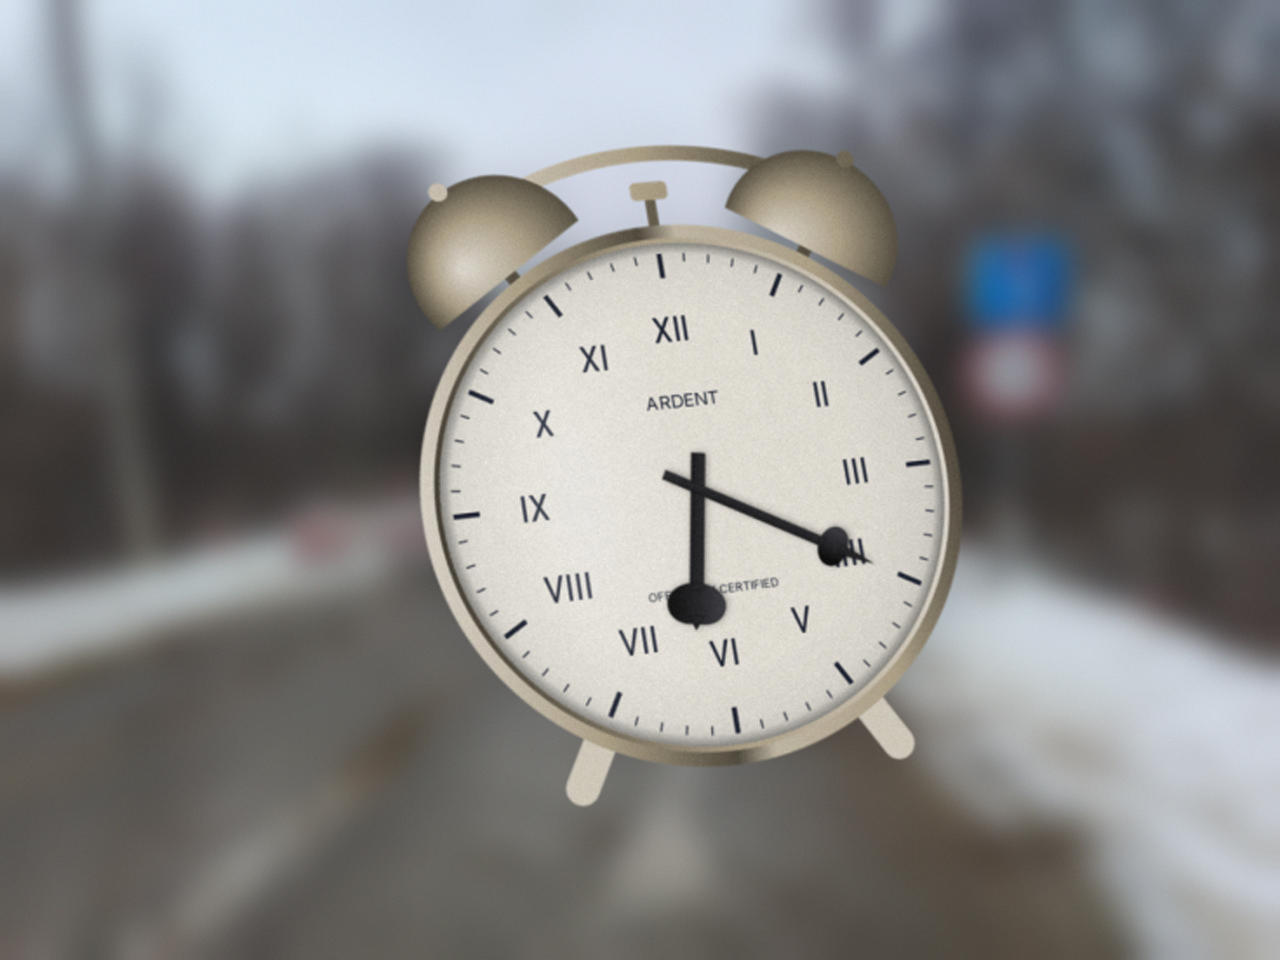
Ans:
6h20
